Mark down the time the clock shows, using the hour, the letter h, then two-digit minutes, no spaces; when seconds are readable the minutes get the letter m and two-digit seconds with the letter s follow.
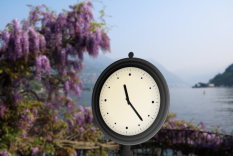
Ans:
11h23
